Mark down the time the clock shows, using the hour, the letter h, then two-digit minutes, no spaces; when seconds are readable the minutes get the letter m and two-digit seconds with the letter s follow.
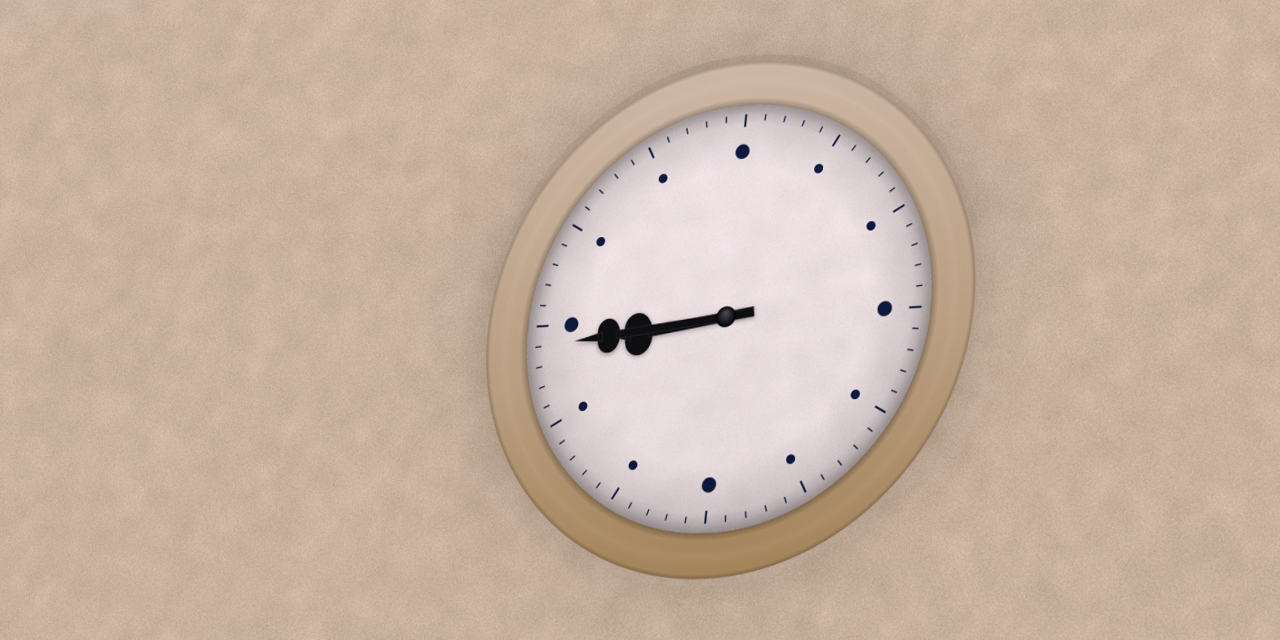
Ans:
8h44
